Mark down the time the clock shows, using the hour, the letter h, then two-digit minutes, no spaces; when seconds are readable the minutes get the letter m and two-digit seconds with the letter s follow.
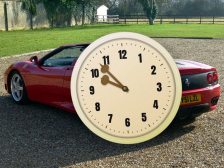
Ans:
9h53
